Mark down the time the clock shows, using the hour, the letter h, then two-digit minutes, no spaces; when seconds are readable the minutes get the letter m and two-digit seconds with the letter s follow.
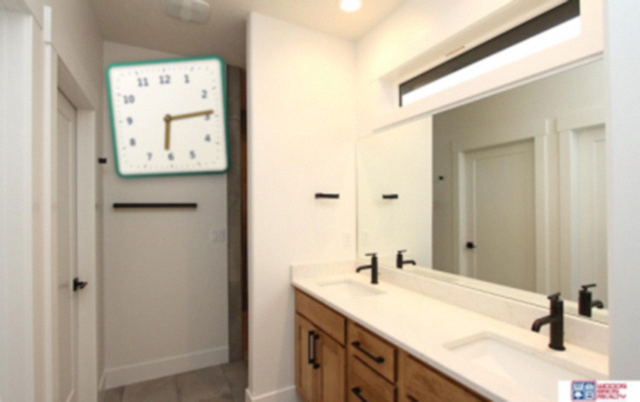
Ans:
6h14
